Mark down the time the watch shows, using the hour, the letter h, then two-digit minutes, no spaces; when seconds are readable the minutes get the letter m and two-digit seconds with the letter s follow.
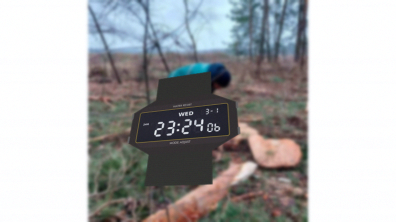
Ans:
23h24m06s
